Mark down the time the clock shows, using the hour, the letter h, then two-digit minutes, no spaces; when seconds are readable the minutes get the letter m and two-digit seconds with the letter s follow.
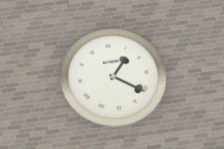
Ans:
1h21
